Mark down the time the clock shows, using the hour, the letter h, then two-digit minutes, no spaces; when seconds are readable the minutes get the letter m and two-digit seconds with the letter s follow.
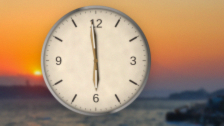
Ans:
5h59
